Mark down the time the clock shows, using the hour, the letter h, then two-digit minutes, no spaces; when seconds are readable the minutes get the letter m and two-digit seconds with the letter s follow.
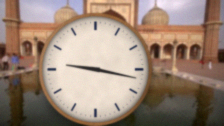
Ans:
9h17
